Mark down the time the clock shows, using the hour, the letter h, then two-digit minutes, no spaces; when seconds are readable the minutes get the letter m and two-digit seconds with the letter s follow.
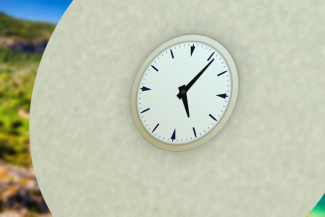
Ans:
5h06
